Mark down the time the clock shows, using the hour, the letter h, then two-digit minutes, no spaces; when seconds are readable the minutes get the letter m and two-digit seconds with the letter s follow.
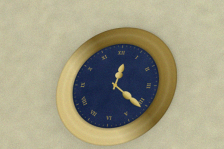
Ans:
12h21
